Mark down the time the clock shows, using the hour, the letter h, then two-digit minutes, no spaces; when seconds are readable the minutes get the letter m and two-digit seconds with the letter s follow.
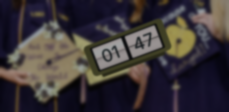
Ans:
1h47
